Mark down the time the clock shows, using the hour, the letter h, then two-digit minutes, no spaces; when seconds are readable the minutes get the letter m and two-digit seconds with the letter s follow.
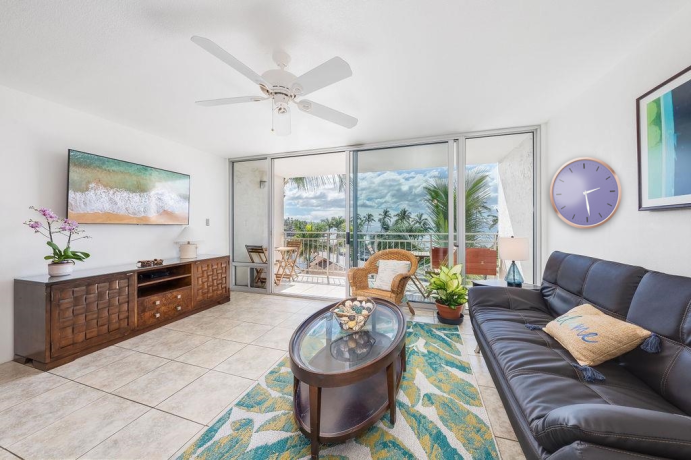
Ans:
2h29
